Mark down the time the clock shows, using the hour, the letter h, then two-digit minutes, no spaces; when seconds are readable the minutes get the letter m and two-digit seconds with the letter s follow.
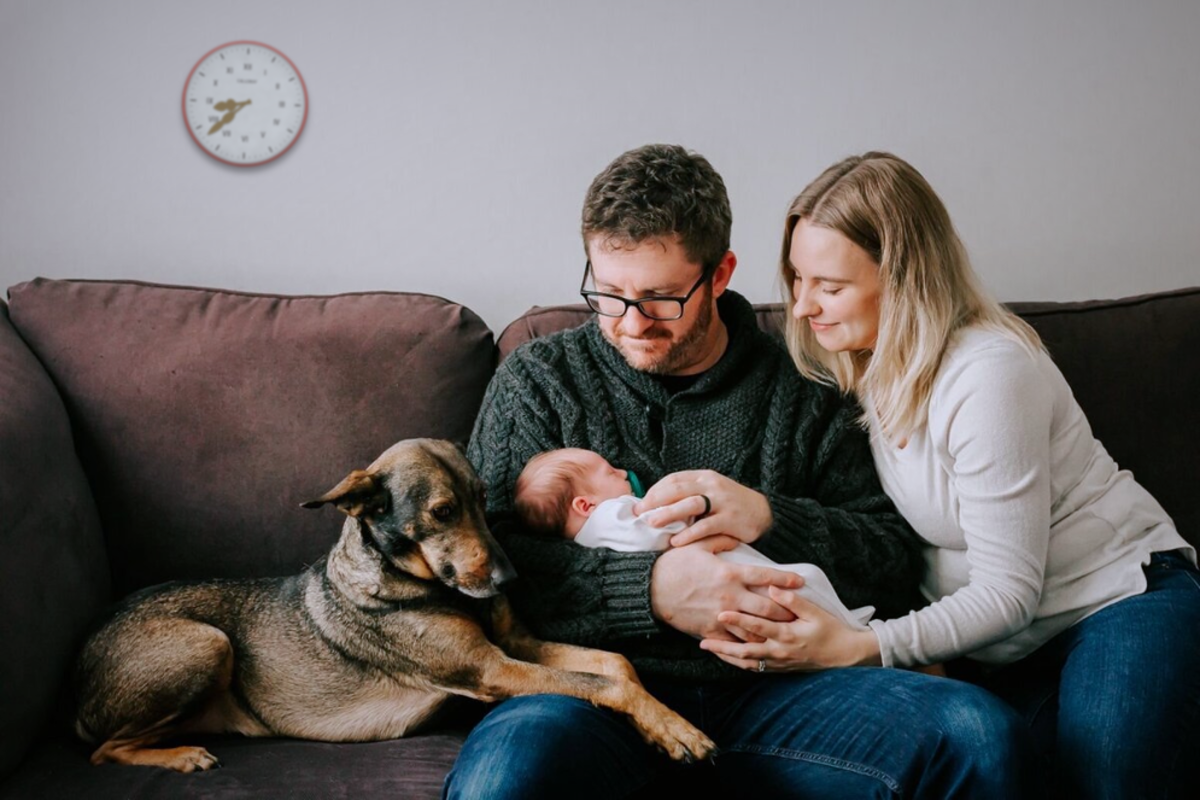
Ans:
8h38
